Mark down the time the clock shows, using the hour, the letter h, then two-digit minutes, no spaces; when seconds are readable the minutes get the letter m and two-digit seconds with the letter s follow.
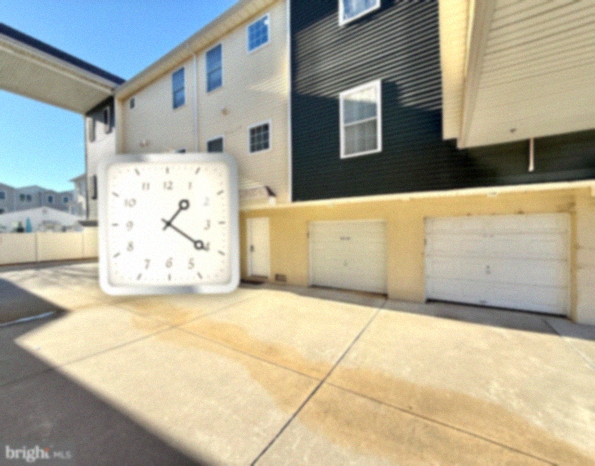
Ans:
1h21
